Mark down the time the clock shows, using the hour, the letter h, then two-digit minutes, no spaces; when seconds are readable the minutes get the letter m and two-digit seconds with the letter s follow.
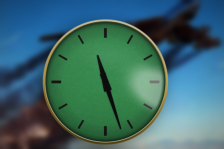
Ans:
11h27
